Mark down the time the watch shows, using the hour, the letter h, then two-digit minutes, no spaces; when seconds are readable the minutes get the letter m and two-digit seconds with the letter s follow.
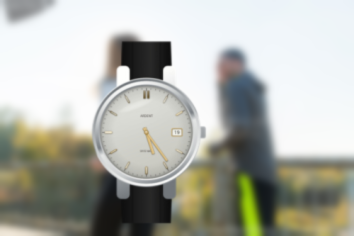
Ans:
5h24
